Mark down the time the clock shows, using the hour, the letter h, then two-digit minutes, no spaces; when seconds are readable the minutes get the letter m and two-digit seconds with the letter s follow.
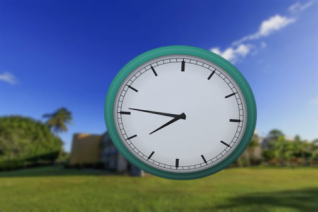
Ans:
7h46
